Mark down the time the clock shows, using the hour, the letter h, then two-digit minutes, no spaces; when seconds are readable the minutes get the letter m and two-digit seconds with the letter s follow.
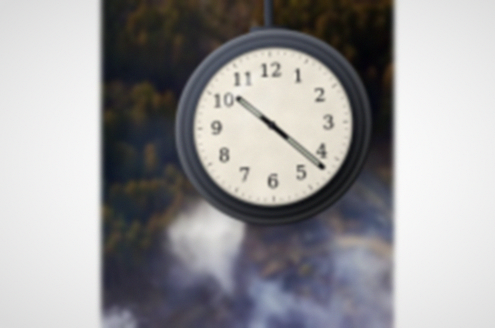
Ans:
10h22
